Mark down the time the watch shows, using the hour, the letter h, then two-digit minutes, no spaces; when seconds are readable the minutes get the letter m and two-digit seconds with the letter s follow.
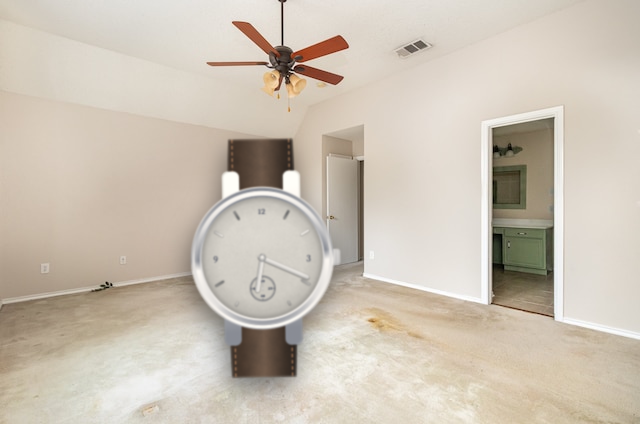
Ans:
6h19
